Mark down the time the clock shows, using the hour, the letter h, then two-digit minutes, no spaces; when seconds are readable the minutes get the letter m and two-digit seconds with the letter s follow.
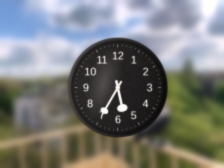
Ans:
5h35
